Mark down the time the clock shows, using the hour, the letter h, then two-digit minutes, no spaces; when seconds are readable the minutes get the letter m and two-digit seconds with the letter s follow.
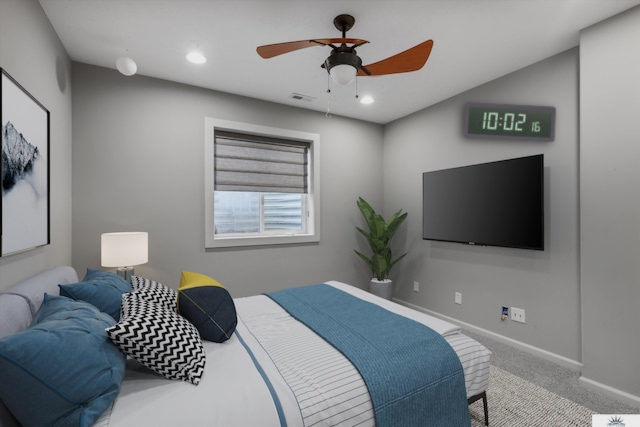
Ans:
10h02
